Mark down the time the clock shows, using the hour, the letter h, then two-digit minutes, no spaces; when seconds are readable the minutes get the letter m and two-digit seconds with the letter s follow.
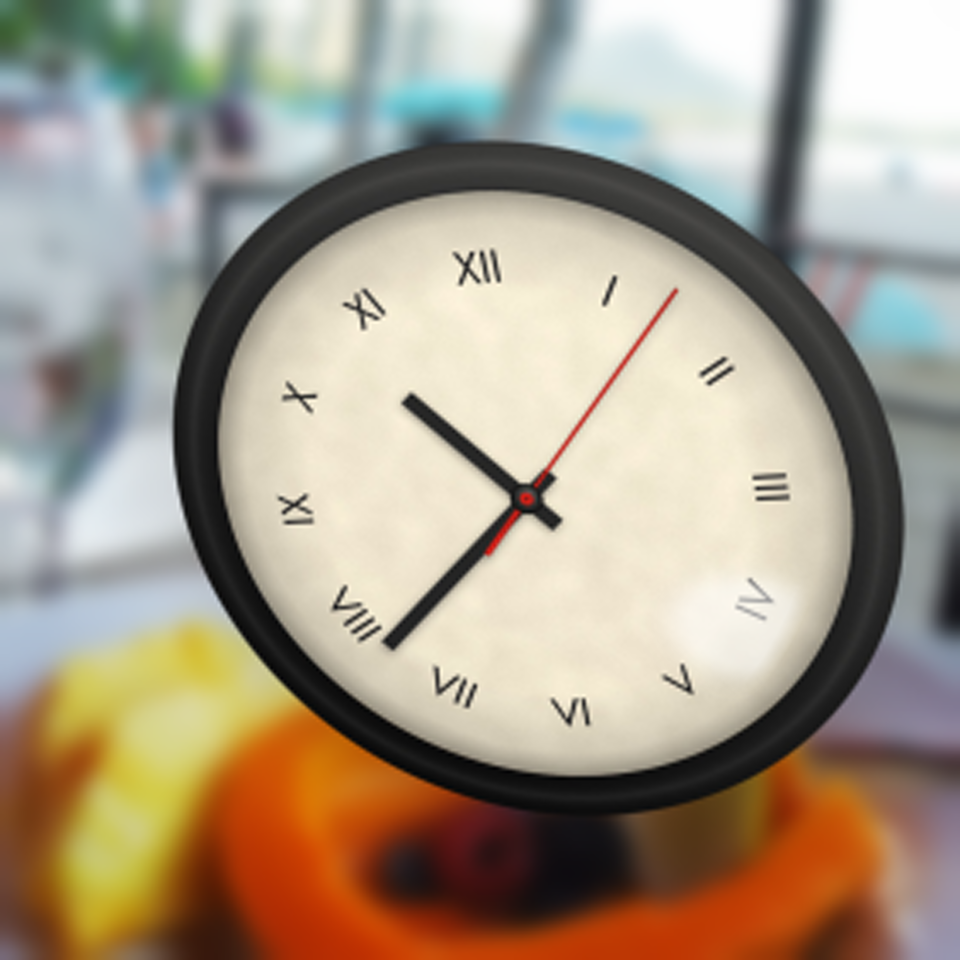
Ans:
10h38m07s
